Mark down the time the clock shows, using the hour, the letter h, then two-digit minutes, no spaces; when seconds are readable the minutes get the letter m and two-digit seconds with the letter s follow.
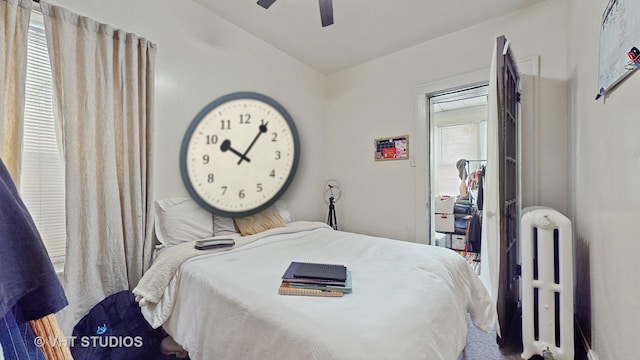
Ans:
10h06
